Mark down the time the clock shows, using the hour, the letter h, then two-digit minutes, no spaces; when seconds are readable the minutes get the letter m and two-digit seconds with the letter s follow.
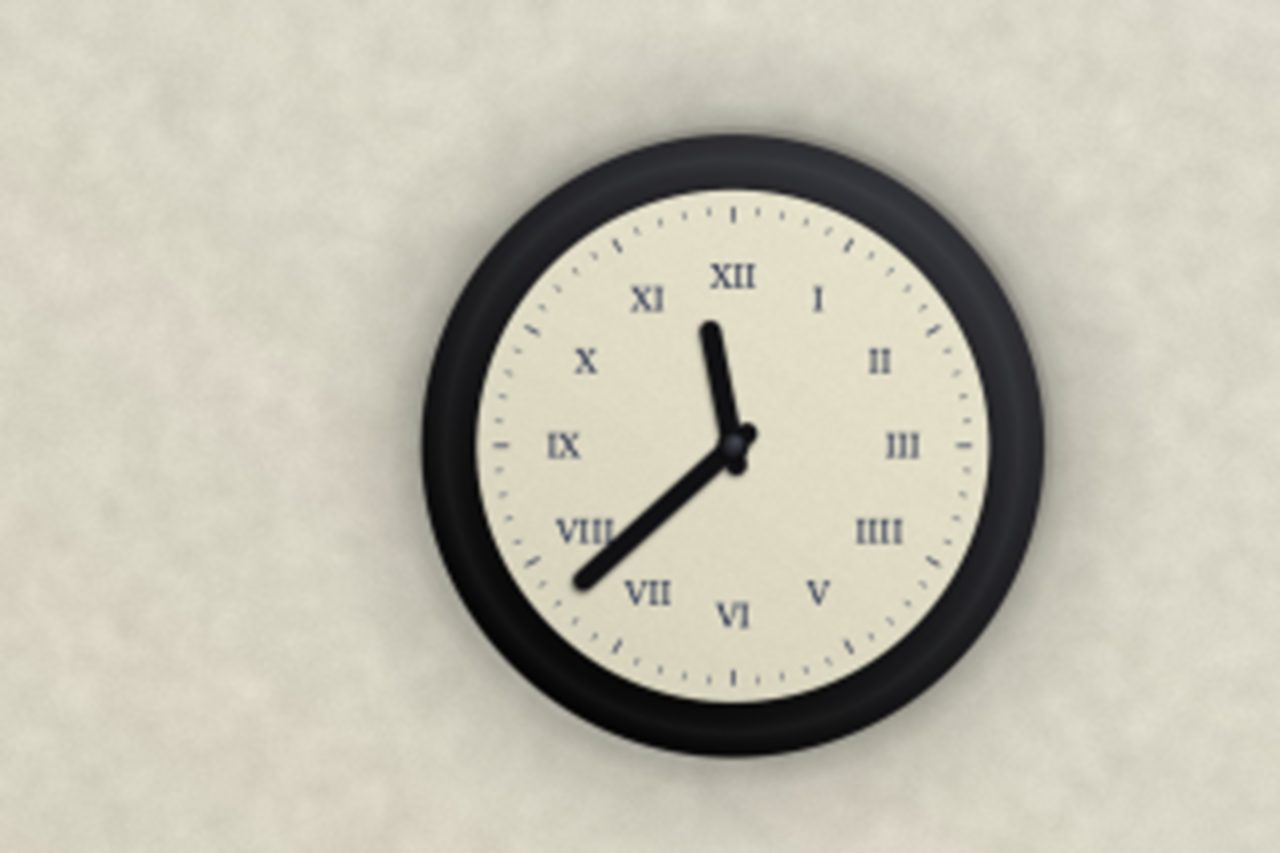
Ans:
11h38
